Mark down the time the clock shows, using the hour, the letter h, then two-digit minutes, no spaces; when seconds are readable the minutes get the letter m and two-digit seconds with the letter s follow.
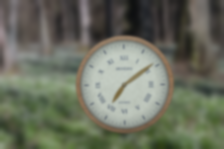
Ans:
7h09
